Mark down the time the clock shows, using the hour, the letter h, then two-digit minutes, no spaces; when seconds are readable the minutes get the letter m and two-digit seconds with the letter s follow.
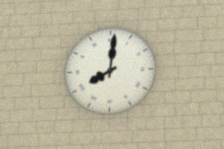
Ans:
8h01
